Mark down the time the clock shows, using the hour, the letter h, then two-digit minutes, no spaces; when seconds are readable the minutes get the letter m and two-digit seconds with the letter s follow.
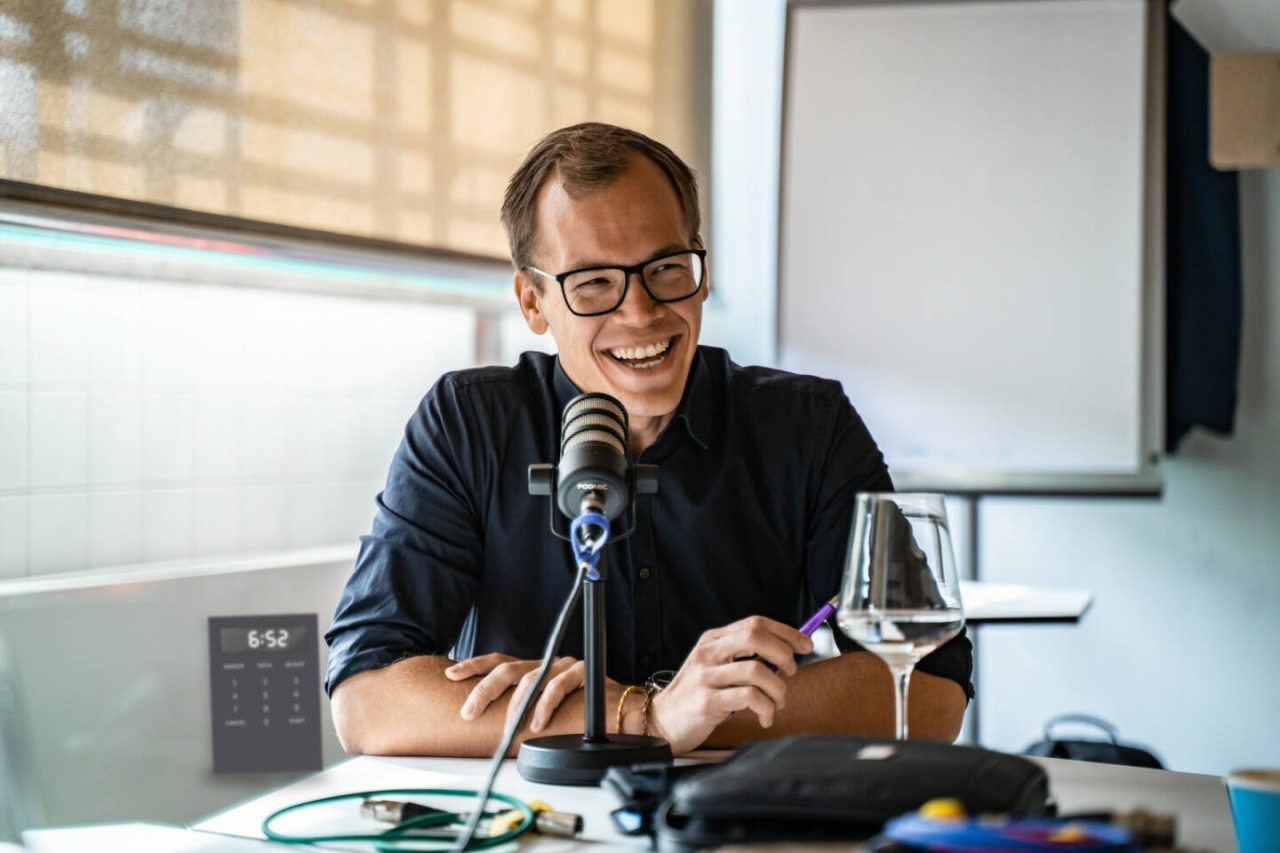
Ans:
6h52
